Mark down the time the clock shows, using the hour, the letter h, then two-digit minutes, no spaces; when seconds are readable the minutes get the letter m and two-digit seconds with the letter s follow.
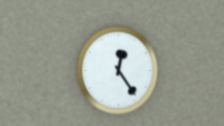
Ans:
12h24
